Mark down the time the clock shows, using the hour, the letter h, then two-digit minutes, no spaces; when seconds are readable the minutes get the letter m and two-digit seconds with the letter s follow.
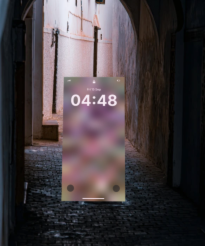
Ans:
4h48
